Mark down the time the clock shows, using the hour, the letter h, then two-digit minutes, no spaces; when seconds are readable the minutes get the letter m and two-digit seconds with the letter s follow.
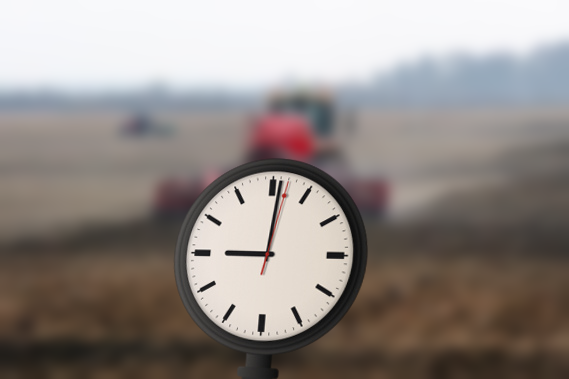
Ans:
9h01m02s
